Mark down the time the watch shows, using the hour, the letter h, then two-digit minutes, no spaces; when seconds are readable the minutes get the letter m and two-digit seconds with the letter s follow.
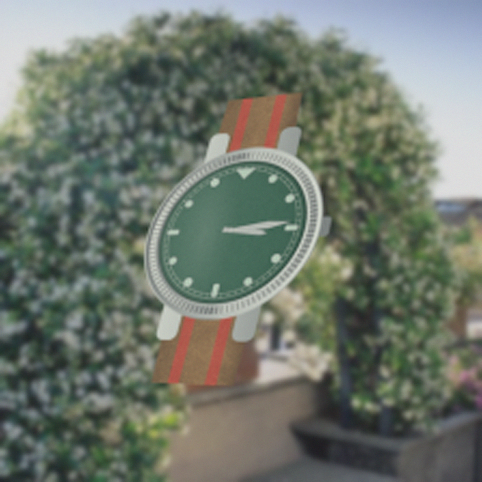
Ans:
3h14
